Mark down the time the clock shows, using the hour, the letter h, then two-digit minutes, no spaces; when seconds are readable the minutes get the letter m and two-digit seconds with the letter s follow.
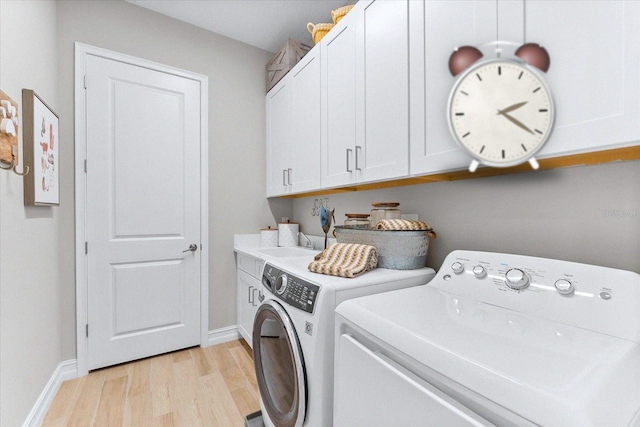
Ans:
2h21
